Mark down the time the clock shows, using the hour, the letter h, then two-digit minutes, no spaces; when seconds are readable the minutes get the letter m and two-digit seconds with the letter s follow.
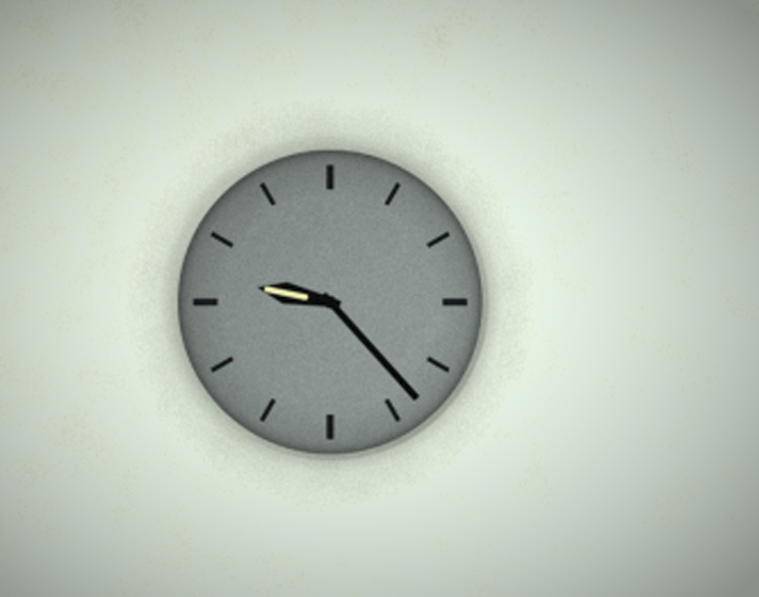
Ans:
9h23
